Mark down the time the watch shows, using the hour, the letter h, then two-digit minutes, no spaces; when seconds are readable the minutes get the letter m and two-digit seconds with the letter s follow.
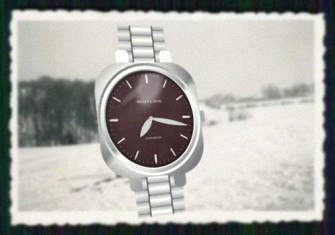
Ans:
7h17
